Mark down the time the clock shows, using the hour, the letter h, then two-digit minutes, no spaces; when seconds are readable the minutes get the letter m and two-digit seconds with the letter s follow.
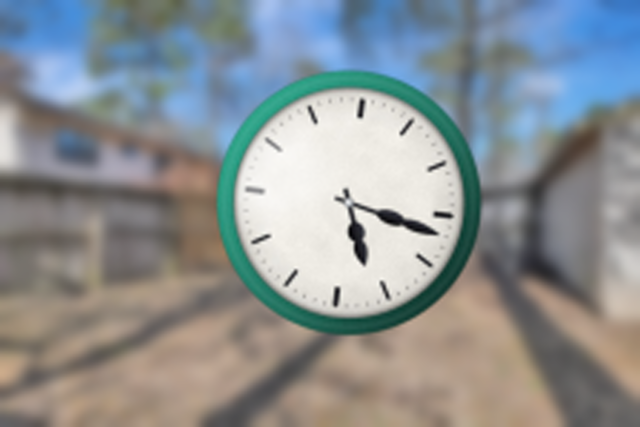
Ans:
5h17
